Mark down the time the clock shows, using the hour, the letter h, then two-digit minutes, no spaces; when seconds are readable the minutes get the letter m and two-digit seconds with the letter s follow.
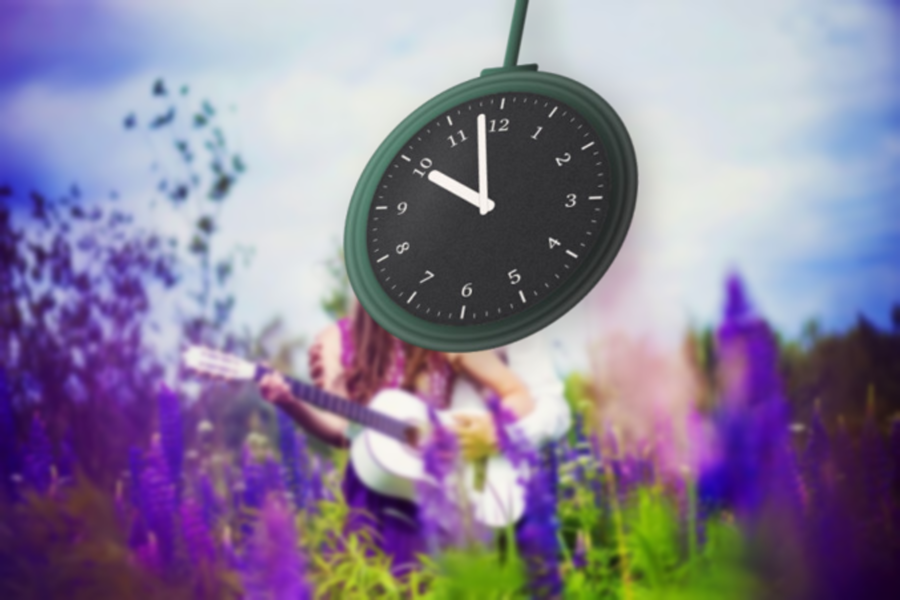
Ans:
9h58
